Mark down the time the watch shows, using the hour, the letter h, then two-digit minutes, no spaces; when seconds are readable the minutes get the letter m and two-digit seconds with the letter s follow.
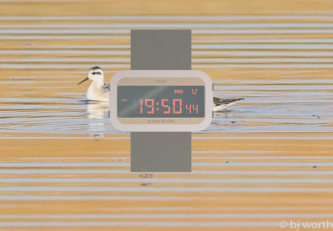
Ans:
19h50m44s
